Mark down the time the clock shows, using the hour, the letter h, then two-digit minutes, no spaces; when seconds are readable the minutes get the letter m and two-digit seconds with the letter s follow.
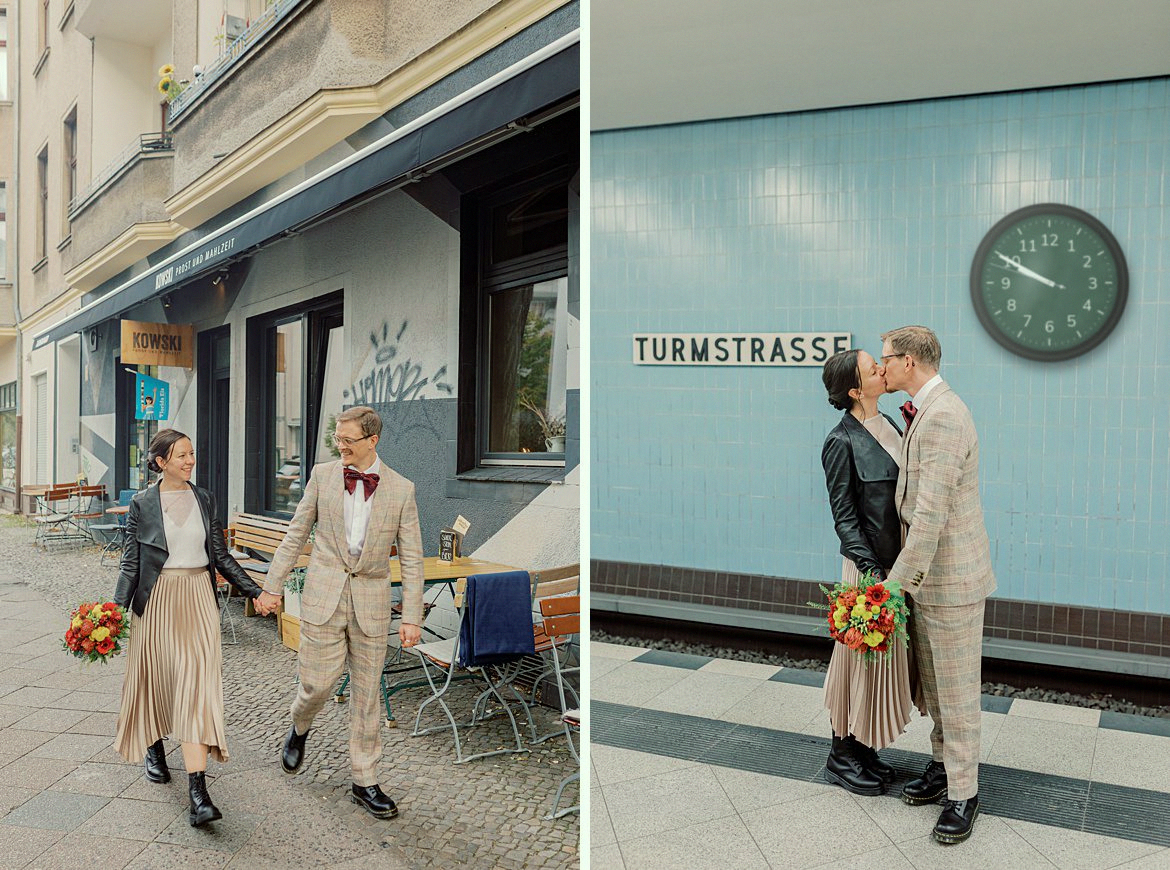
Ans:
9h49m48s
